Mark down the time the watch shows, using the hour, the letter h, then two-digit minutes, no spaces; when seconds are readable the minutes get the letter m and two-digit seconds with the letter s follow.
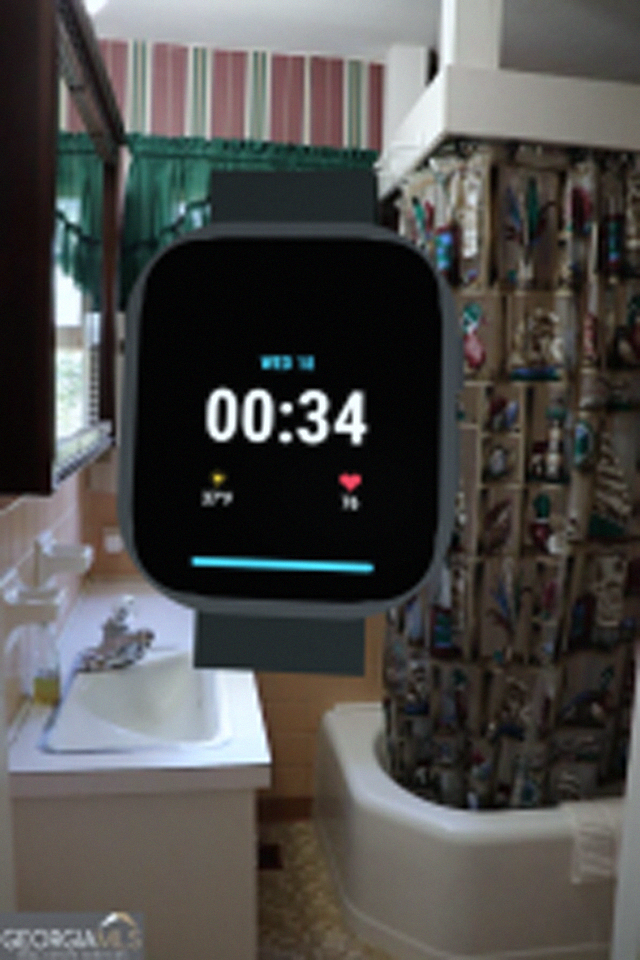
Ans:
0h34
